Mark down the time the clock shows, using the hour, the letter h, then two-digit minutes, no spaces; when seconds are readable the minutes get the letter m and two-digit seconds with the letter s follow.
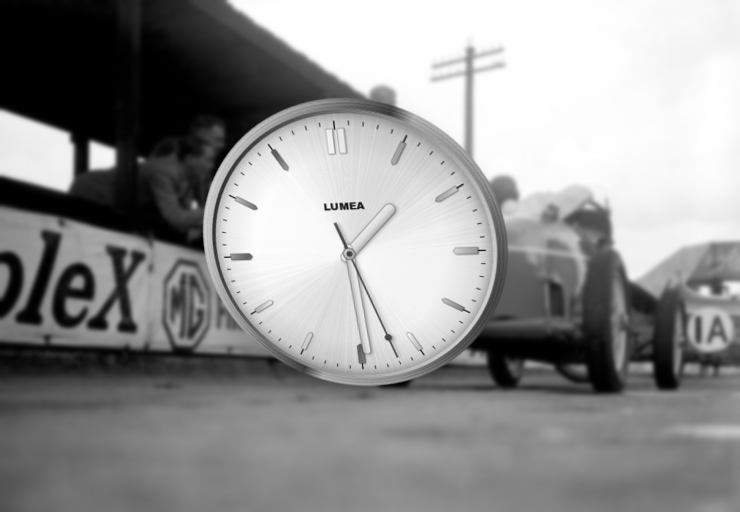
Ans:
1h29m27s
